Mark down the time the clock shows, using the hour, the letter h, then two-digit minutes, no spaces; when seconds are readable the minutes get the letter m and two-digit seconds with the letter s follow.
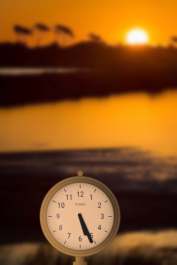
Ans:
5h26
